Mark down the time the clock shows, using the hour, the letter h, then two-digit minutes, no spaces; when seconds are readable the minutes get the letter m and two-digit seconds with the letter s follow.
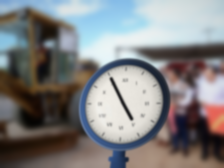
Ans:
4h55
